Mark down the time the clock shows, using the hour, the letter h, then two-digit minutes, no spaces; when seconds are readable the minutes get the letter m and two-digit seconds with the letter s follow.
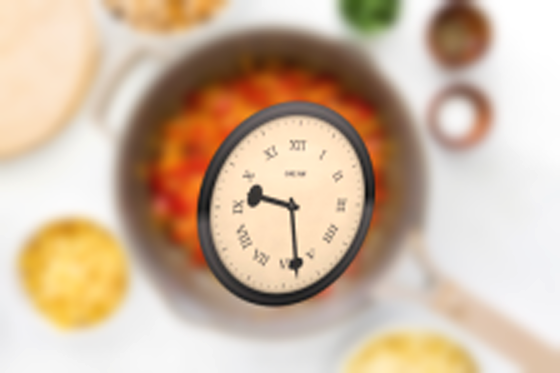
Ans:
9h28
